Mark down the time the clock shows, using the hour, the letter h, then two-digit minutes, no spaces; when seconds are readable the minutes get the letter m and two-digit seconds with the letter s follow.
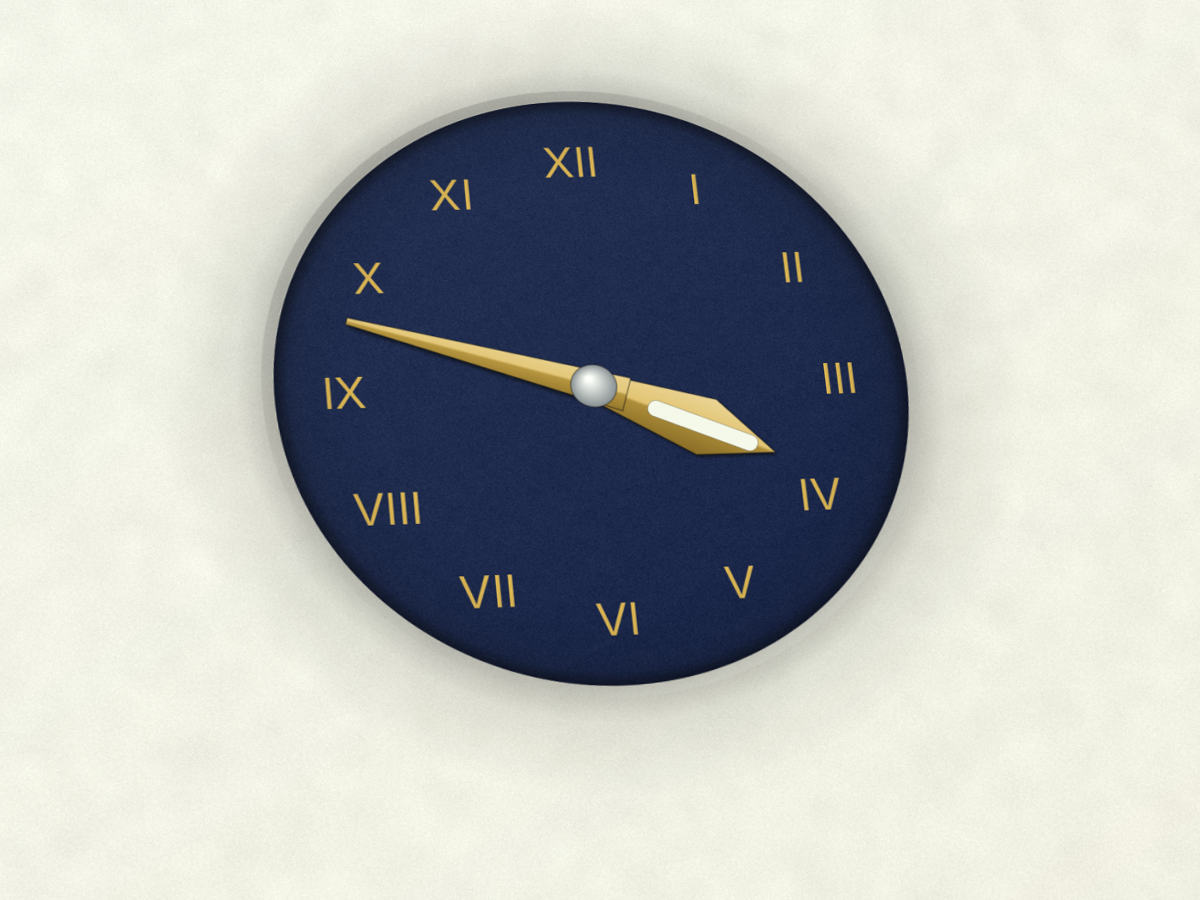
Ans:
3h48
